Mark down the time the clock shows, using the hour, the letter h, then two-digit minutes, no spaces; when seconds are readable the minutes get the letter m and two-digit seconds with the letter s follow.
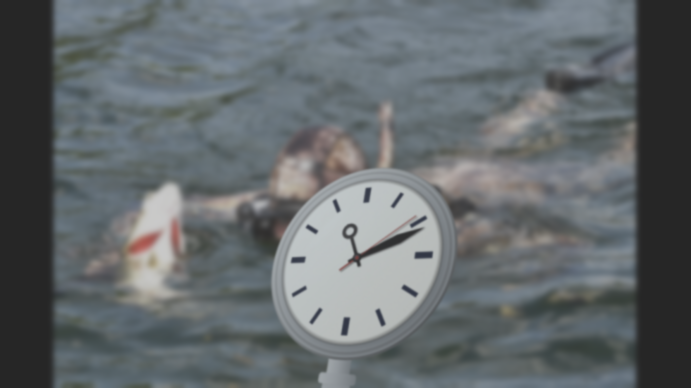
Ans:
11h11m09s
